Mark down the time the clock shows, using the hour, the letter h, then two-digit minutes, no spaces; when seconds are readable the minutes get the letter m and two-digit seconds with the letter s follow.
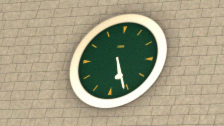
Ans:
5h26
